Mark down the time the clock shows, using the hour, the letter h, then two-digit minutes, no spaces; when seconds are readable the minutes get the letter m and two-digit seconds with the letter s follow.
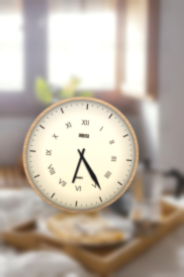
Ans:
6h24
